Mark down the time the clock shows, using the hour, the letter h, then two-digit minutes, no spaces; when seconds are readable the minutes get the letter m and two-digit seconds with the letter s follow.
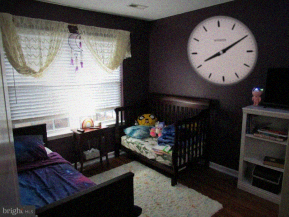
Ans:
8h10
